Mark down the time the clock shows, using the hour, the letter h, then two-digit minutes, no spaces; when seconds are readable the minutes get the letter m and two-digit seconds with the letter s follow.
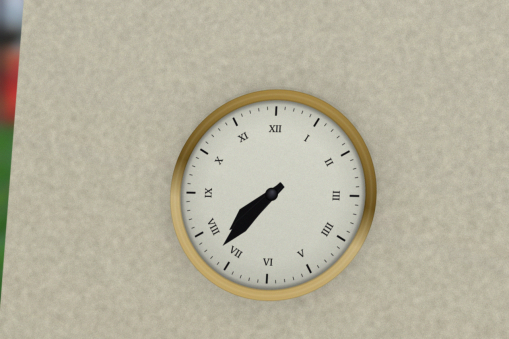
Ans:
7h37
